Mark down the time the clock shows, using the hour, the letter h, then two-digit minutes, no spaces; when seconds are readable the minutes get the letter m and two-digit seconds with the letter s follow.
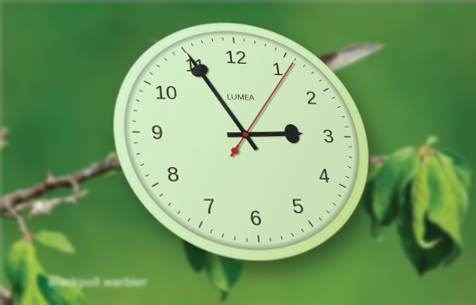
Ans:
2h55m06s
